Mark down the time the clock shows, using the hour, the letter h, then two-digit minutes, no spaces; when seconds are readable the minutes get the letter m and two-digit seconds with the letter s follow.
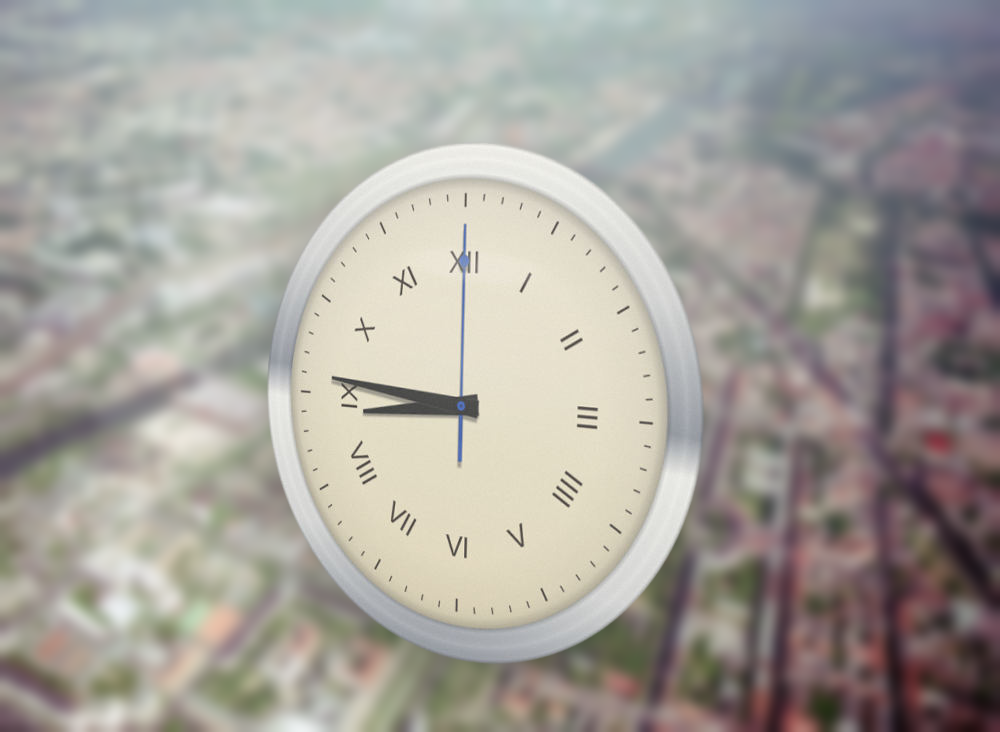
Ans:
8h46m00s
